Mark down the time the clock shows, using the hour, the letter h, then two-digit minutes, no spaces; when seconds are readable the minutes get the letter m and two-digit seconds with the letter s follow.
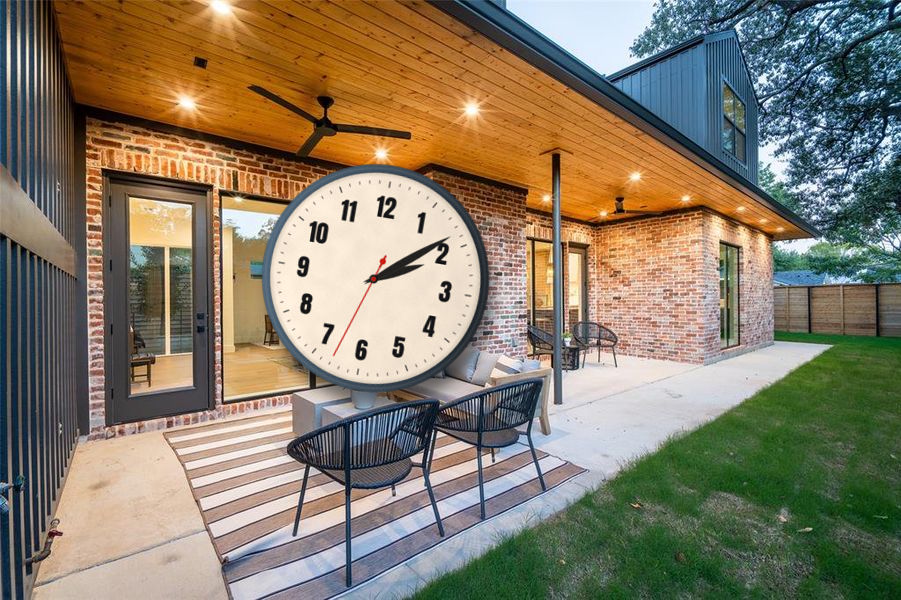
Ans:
2h08m33s
